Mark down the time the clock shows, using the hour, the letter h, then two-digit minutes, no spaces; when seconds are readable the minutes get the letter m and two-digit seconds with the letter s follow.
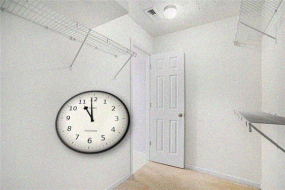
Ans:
10h59
